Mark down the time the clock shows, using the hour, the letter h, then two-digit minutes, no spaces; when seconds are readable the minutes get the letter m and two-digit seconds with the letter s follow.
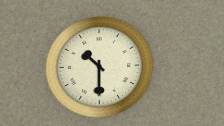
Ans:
10h30
